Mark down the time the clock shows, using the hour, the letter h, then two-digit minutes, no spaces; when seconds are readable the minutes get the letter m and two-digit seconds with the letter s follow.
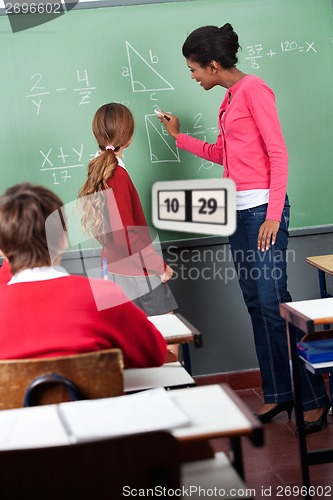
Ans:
10h29
